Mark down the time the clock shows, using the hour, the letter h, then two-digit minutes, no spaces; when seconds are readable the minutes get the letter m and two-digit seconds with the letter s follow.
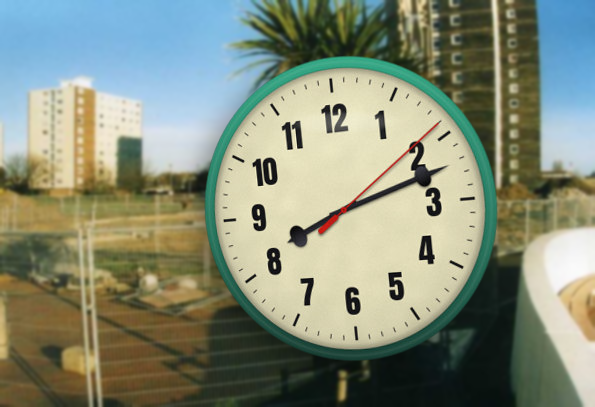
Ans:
8h12m09s
